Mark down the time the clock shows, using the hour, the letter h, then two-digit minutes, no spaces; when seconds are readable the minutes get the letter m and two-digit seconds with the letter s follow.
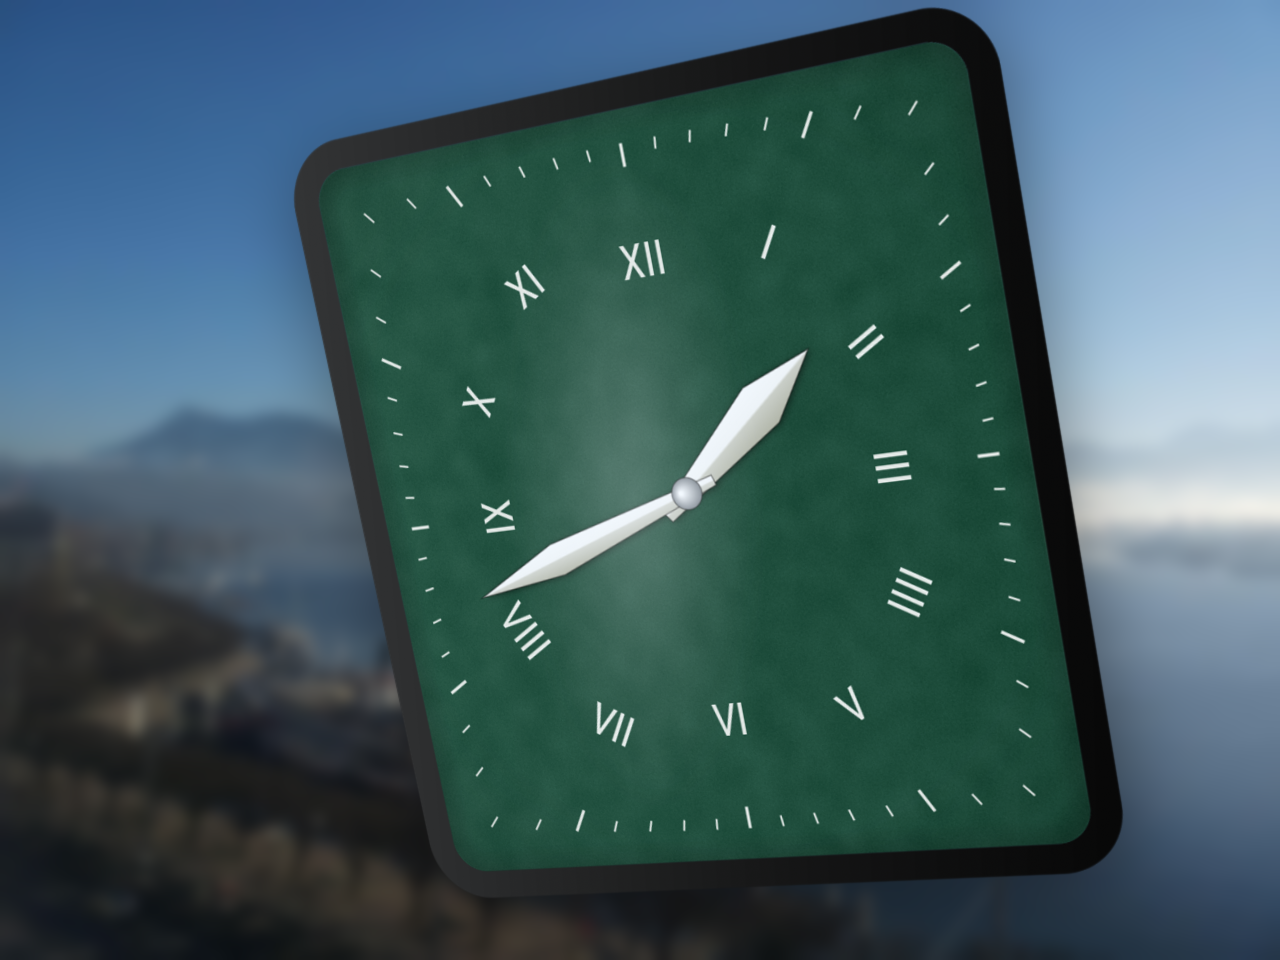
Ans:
1h42
